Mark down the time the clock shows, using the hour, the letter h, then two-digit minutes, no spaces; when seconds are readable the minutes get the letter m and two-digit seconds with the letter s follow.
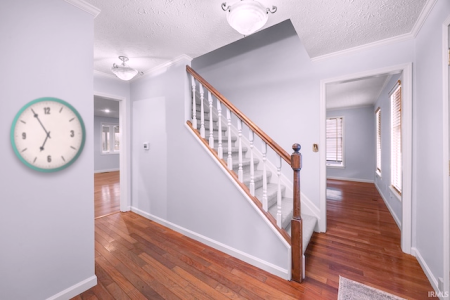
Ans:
6h55
